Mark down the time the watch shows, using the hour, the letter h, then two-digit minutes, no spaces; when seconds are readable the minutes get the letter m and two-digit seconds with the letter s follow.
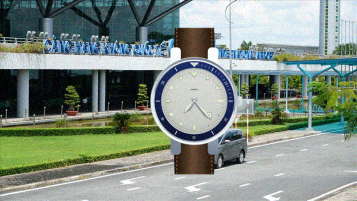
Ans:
7h23
